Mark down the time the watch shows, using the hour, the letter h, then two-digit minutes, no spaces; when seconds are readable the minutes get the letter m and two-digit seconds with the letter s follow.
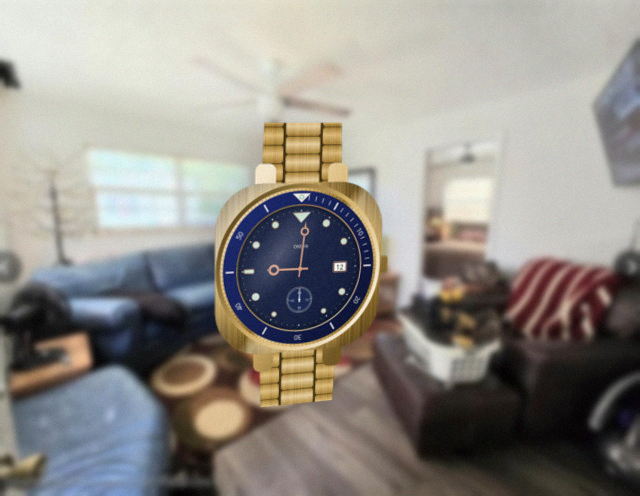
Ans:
9h01
